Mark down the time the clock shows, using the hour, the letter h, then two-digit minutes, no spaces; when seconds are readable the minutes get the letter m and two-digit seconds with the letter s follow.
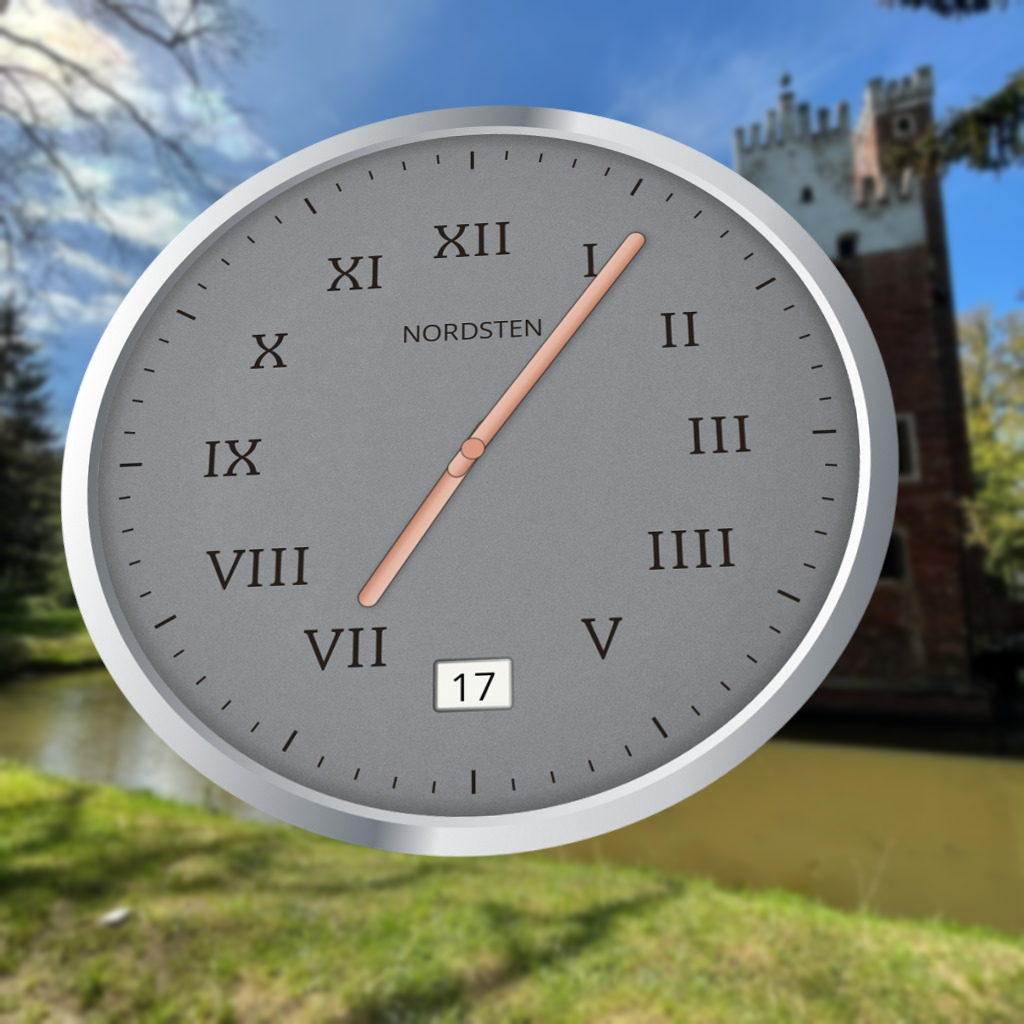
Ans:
7h06
